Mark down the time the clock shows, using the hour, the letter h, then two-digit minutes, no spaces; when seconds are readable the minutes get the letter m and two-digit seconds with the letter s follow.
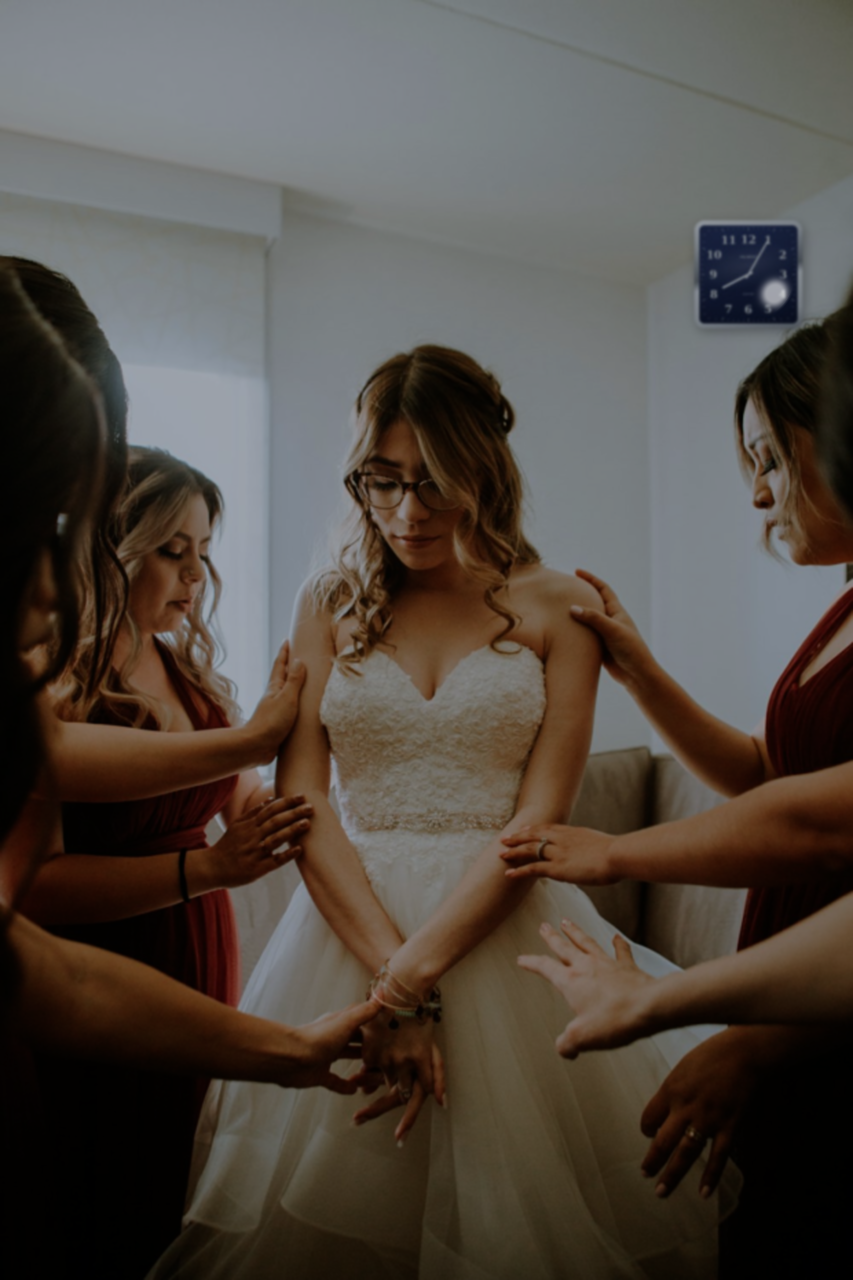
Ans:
8h05
